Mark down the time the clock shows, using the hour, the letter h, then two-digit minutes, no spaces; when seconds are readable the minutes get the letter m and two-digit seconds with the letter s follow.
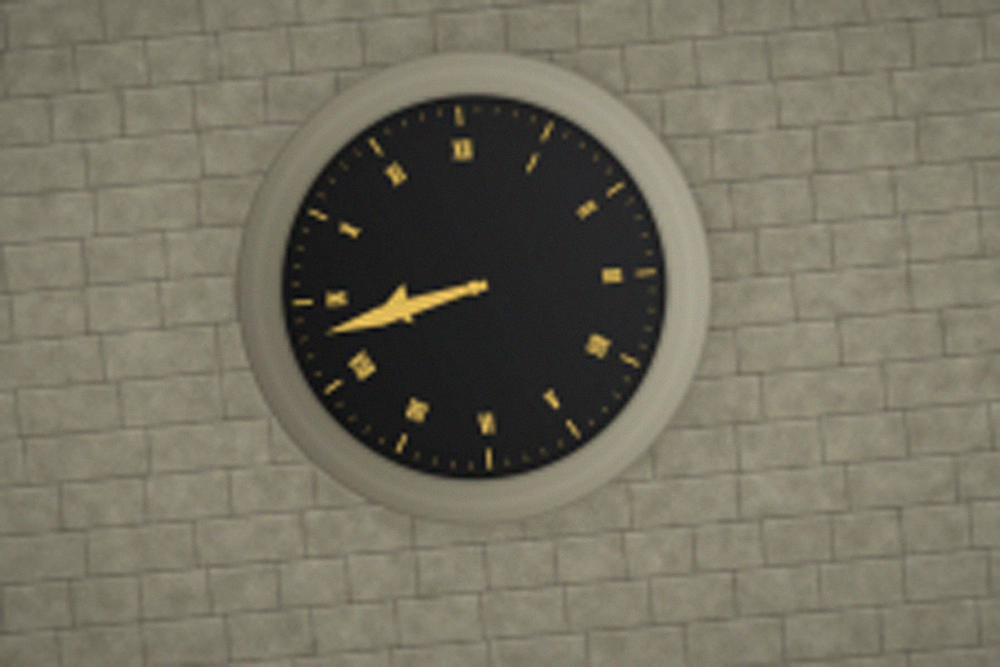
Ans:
8h43
